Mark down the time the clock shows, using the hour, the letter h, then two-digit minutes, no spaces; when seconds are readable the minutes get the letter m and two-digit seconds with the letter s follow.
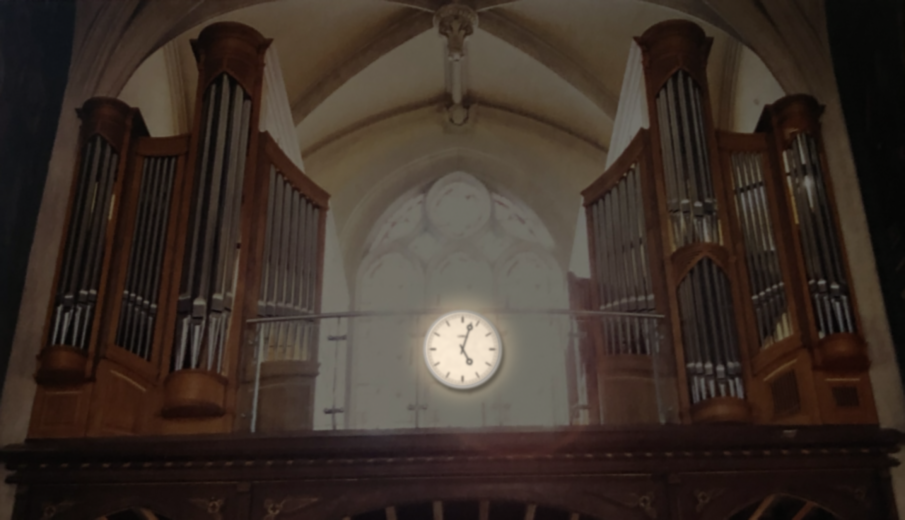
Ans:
5h03
